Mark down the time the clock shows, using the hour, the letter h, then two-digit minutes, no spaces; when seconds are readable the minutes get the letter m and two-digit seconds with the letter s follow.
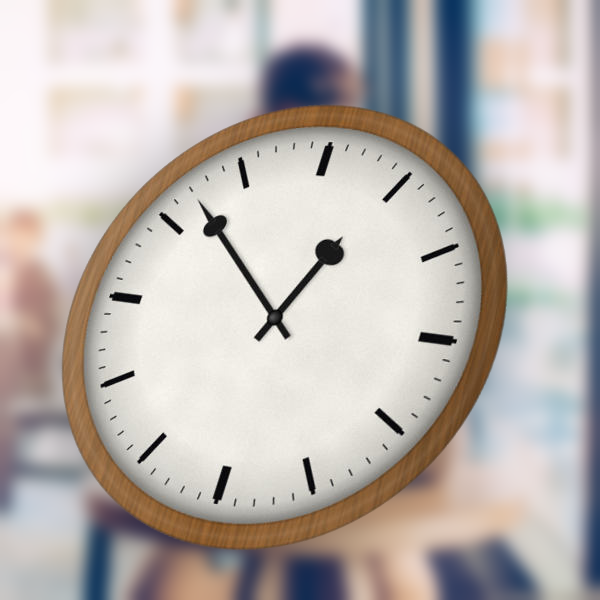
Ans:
12h52
